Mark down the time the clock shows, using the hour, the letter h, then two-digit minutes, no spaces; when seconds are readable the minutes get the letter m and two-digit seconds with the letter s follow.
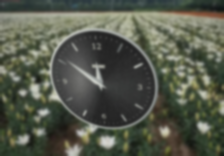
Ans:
11h51
